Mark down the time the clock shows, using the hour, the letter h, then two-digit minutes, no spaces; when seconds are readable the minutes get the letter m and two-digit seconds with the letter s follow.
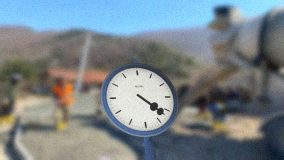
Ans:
4h22
